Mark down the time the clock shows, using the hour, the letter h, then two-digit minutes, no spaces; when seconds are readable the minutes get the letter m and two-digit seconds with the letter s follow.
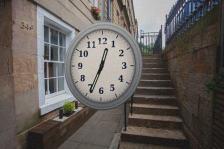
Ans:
12h34
